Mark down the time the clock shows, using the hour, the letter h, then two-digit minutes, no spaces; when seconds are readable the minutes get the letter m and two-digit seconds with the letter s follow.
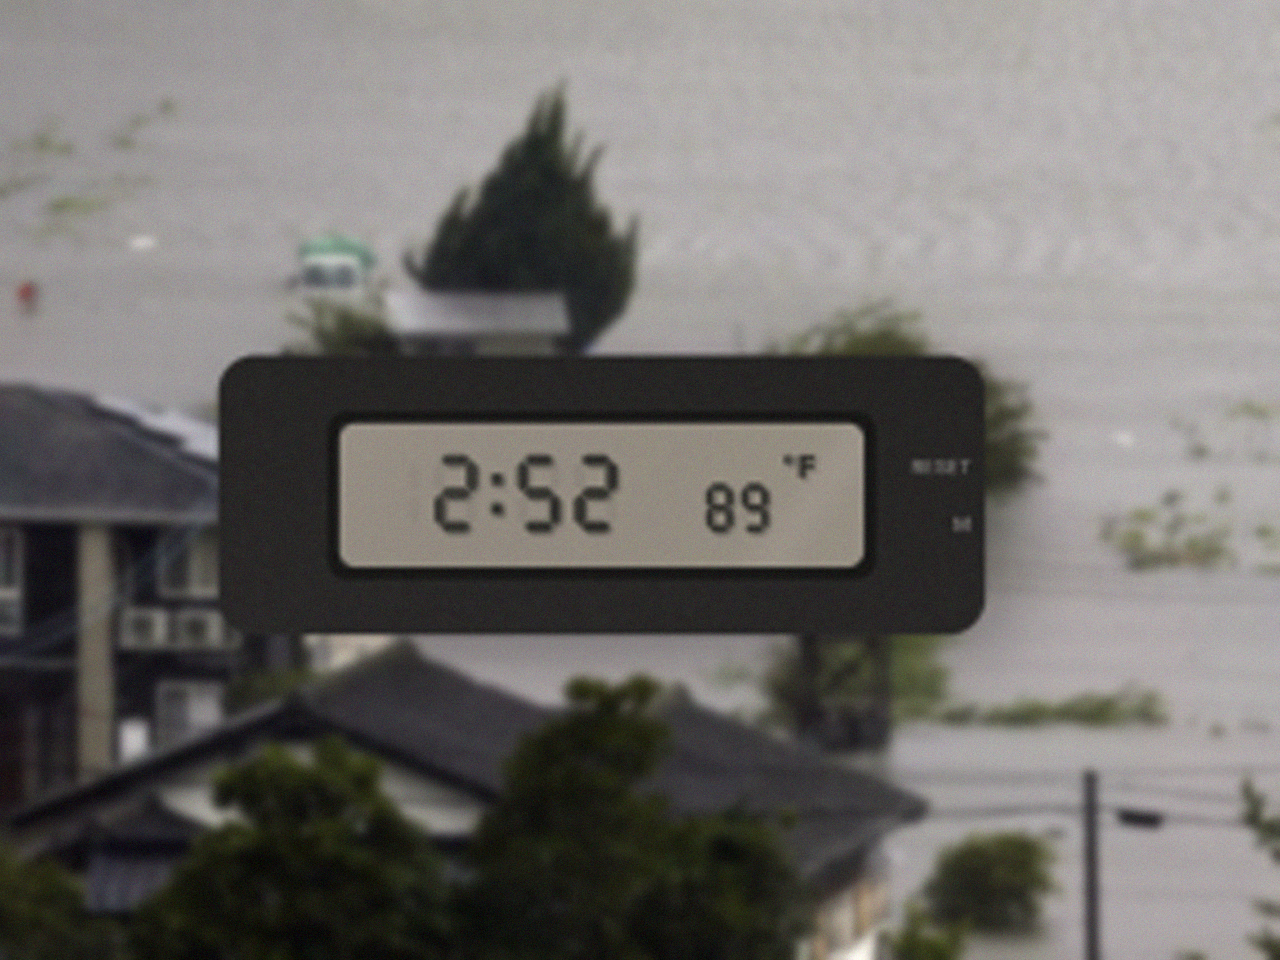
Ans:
2h52
